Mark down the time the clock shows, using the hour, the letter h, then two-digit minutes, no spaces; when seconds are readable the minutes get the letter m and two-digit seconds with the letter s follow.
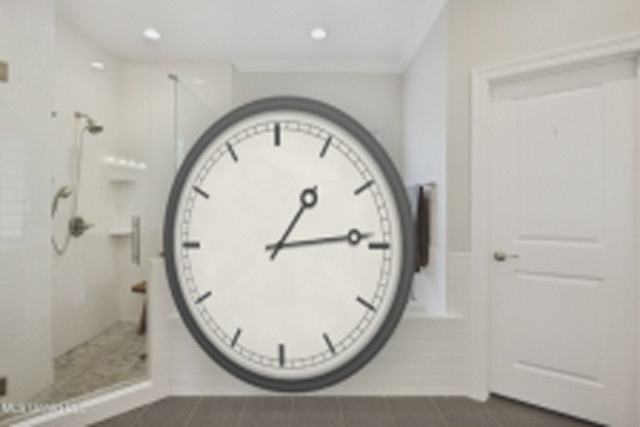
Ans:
1h14
